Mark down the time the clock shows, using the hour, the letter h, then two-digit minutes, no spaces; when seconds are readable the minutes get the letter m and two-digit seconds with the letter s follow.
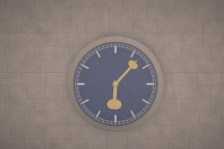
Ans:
6h07
